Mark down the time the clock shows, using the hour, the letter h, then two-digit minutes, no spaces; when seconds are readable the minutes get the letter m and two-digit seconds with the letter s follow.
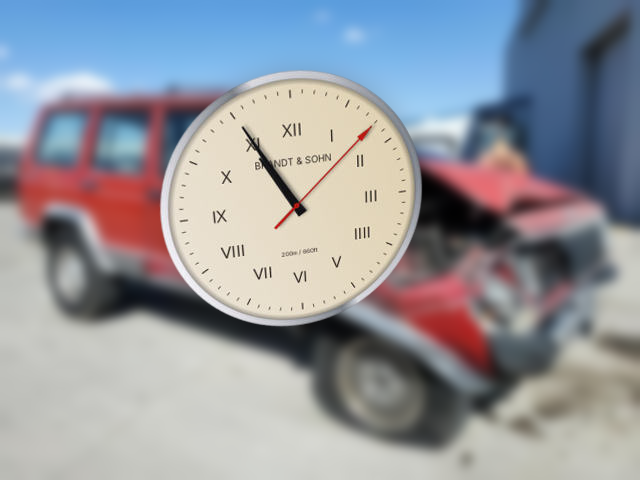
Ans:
10h55m08s
